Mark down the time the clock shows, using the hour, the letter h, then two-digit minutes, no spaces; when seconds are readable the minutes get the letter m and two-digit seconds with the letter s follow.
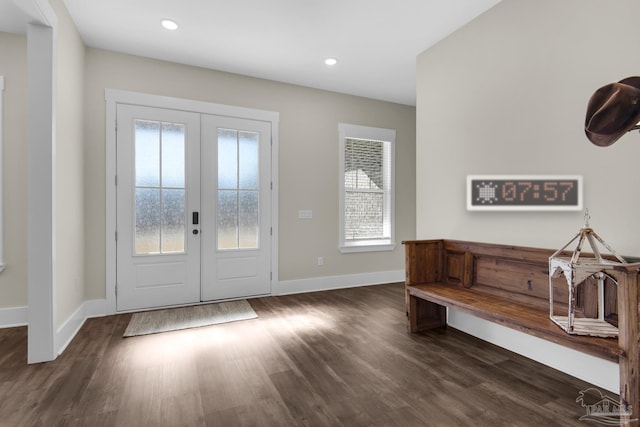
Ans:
7h57
